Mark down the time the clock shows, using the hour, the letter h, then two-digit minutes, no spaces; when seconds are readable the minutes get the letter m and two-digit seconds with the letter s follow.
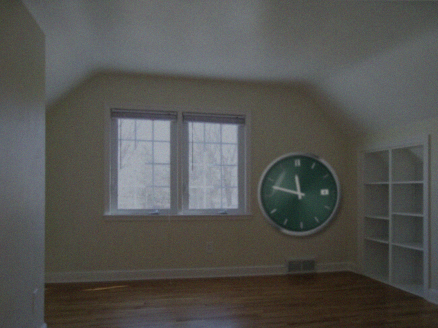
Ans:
11h48
